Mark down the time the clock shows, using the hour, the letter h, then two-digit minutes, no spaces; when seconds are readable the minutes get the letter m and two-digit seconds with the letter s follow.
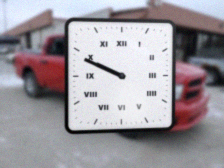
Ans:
9h49
